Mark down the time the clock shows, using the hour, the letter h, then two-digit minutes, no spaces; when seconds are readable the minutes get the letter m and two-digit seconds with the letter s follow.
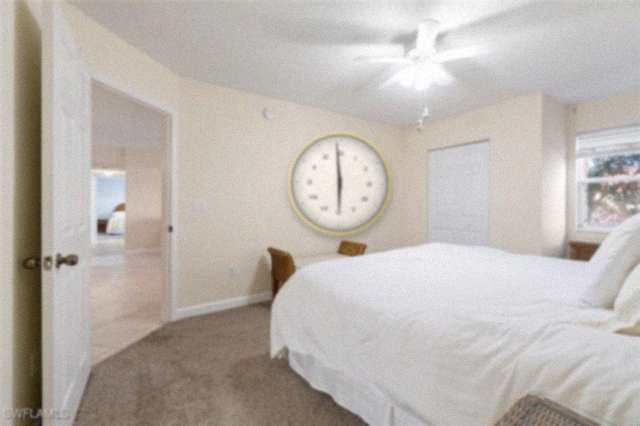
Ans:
5h59
